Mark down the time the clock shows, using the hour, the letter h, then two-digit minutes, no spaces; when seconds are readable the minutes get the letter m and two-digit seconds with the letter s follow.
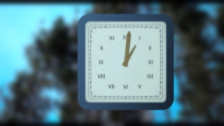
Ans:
1h01
